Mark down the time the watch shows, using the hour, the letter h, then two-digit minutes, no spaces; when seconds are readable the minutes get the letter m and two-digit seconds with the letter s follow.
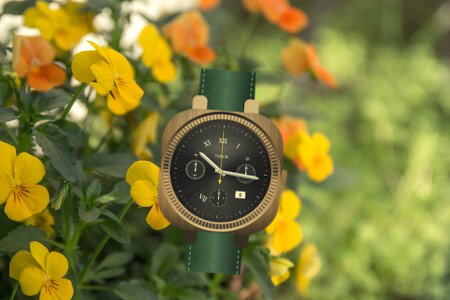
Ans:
10h16
